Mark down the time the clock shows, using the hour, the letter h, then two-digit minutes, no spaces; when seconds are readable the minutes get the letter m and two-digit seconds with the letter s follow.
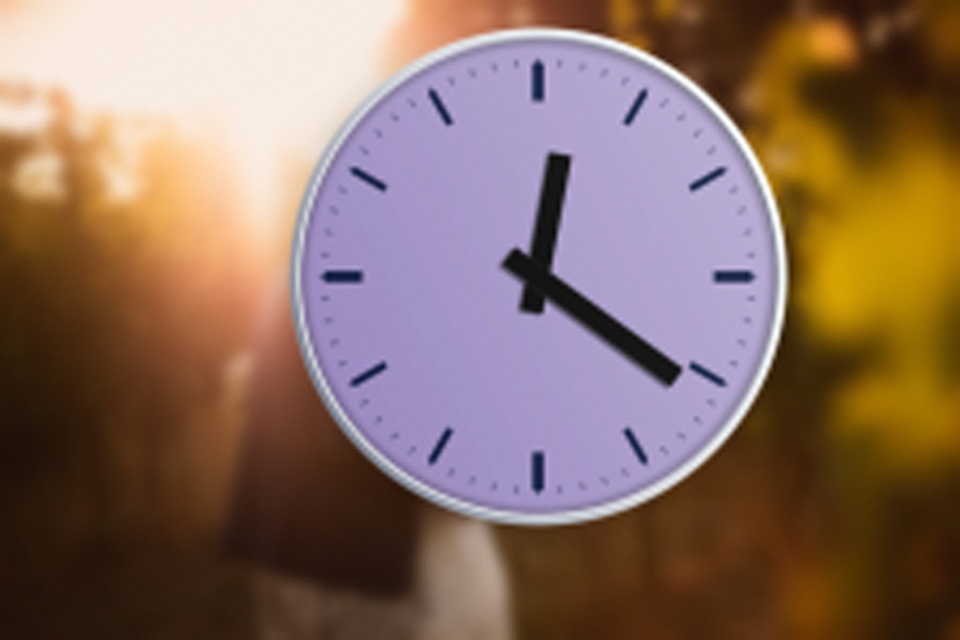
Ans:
12h21
